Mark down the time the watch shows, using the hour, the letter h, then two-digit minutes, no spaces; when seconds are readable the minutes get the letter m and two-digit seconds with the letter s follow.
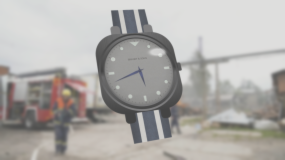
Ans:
5h42
